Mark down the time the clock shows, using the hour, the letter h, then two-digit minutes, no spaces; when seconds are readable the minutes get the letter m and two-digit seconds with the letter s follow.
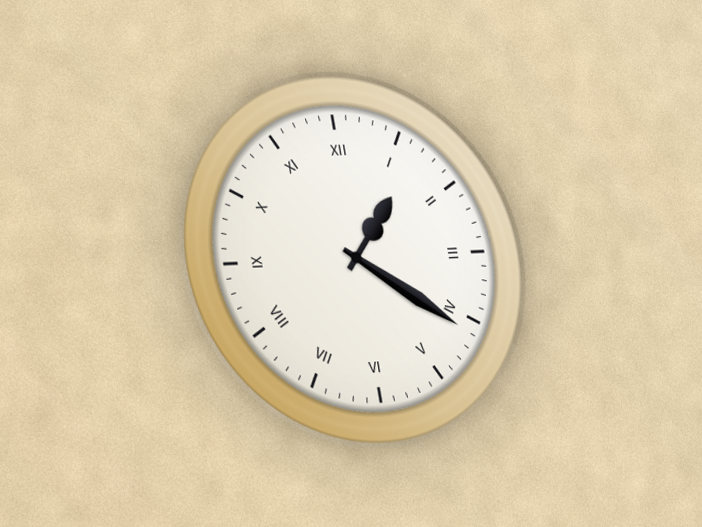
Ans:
1h21
